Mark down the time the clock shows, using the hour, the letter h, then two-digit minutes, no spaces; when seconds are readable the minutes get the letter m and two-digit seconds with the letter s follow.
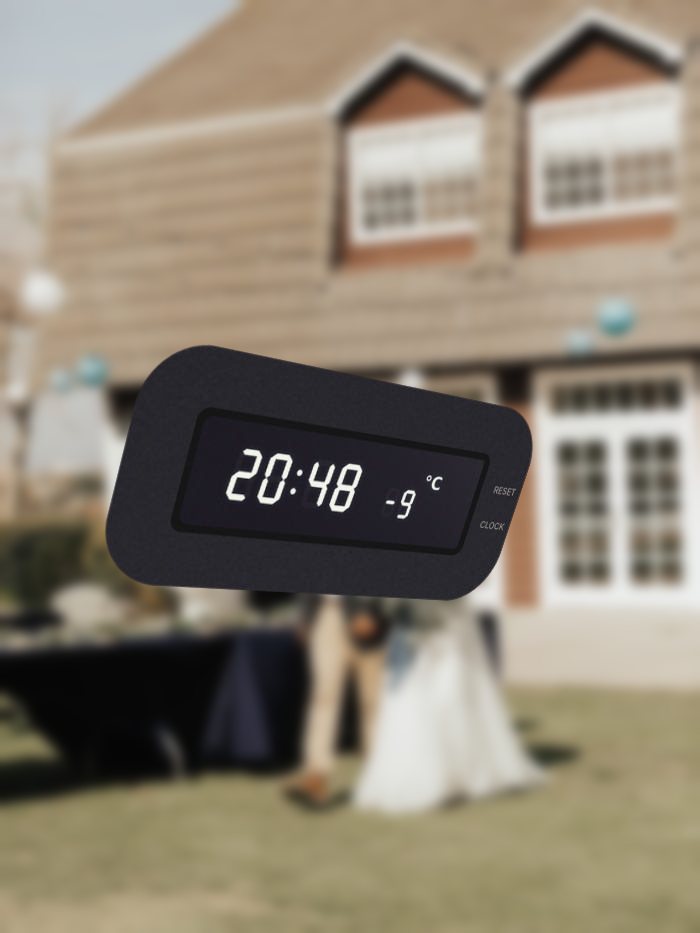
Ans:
20h48
